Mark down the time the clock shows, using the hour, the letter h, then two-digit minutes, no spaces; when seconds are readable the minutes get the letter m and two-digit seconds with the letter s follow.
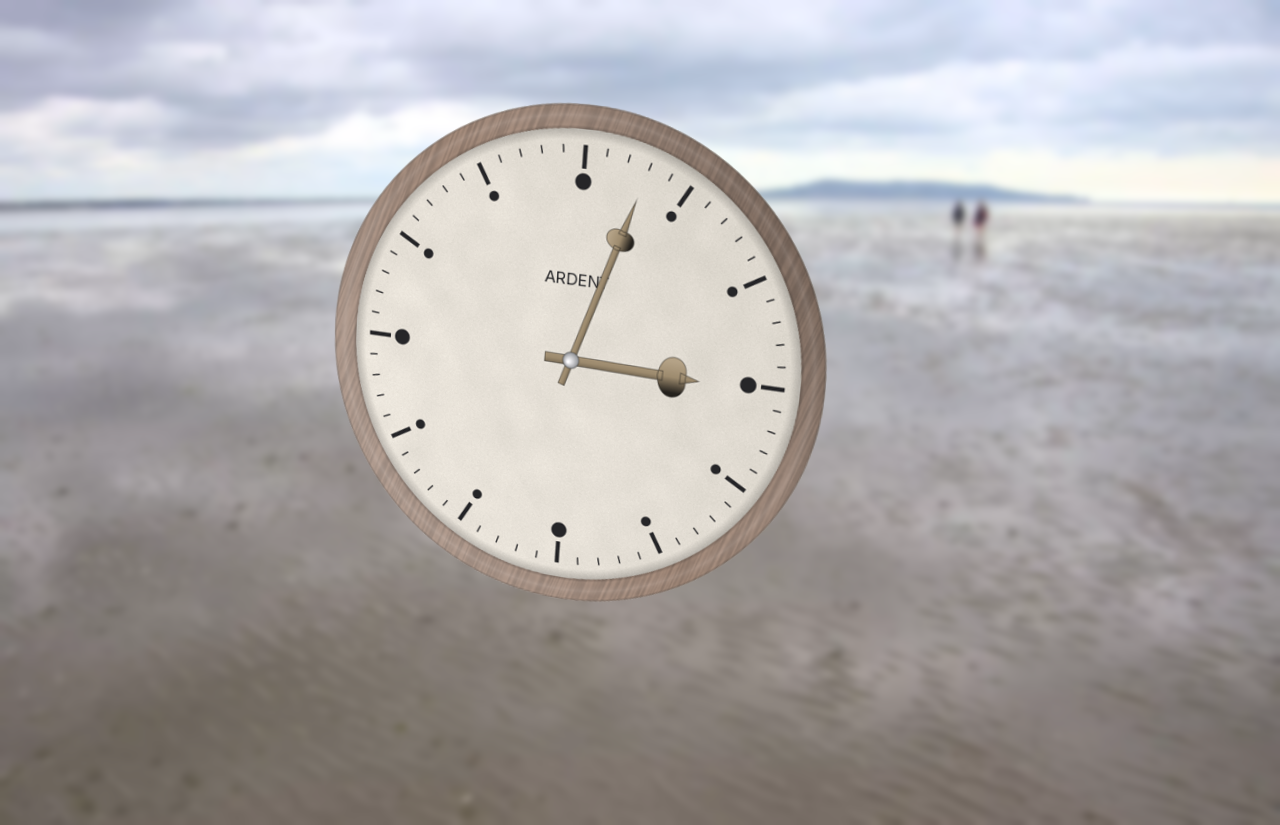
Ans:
3h03
